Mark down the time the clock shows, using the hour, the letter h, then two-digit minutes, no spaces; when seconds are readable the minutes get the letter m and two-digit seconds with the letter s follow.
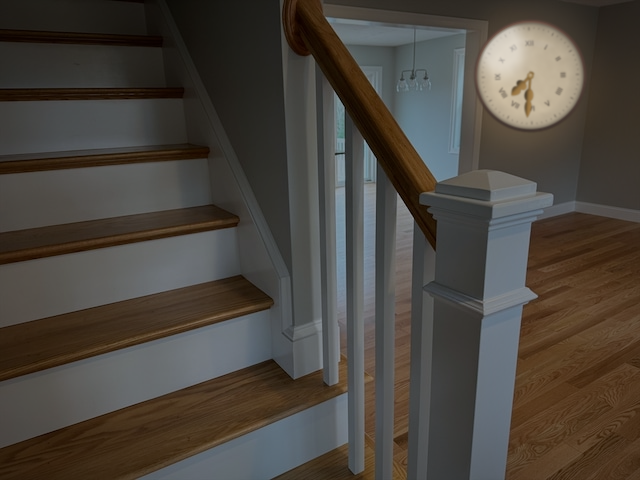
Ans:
7h31
